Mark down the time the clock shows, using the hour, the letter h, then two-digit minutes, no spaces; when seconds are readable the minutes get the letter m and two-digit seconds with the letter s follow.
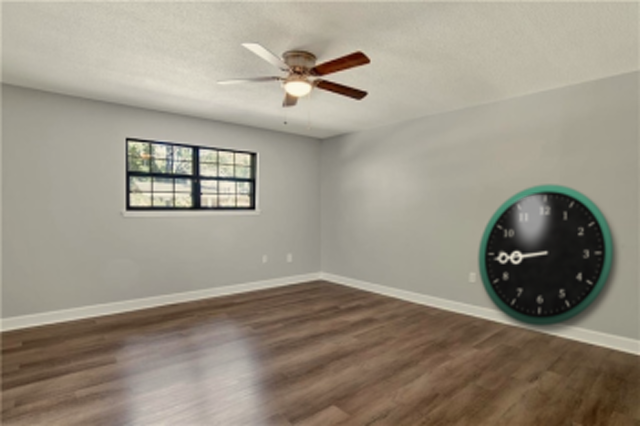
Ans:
8h44
